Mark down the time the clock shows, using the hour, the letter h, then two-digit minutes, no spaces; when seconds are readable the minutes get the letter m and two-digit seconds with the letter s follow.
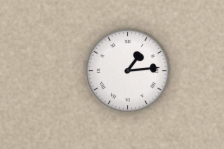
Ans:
1h14
